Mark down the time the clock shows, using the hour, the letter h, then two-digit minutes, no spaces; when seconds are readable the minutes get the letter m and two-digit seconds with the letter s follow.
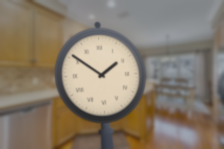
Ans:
1h51
